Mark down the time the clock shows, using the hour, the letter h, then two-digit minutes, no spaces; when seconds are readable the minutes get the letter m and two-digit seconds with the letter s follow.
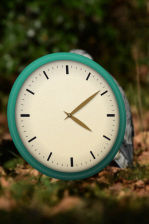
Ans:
4h09
